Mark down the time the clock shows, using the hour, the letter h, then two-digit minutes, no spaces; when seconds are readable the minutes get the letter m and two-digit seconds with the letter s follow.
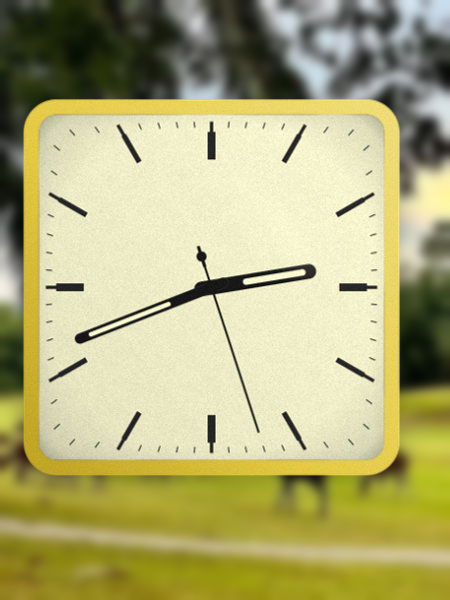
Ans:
2h41m27s
